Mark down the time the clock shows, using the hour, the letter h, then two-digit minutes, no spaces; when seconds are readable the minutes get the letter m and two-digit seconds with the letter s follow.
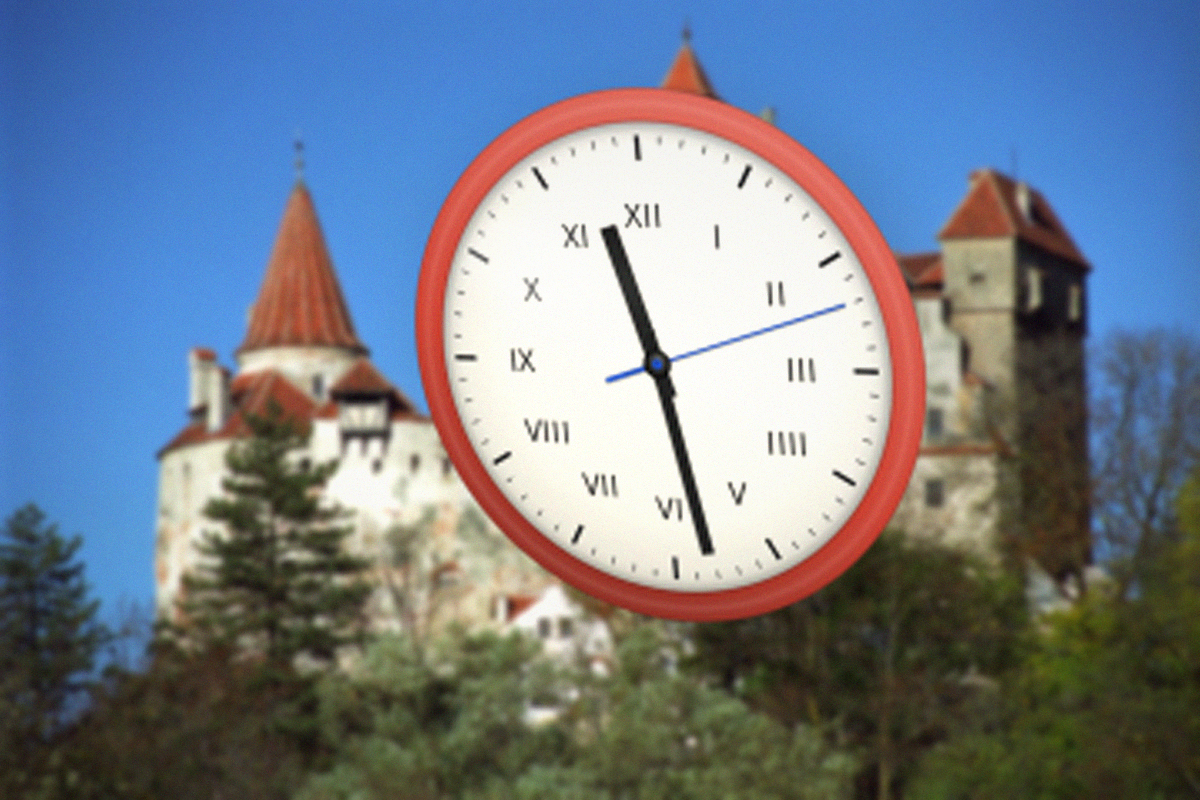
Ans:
11h28m12s
